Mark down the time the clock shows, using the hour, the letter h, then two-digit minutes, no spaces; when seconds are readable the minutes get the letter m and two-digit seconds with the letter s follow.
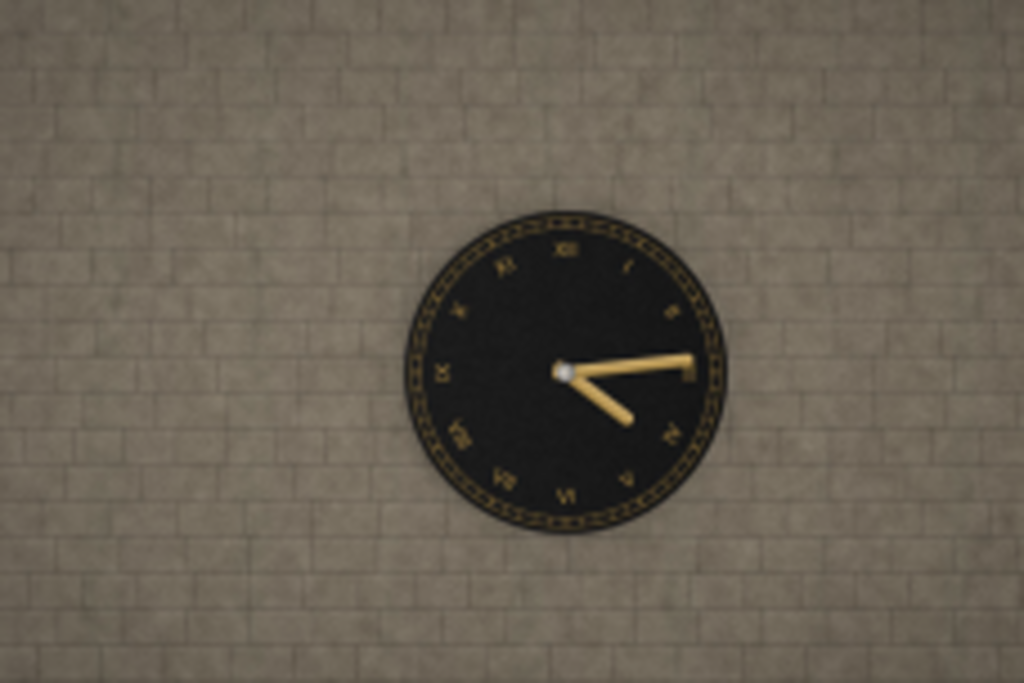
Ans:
4h14
